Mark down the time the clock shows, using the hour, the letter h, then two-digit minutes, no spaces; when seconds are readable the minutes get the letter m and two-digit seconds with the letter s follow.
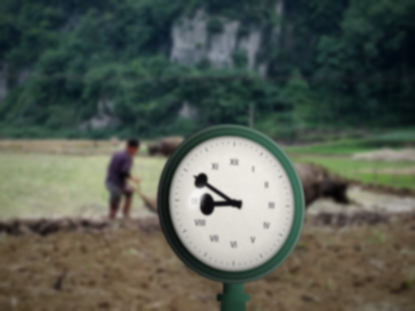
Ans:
8h50
